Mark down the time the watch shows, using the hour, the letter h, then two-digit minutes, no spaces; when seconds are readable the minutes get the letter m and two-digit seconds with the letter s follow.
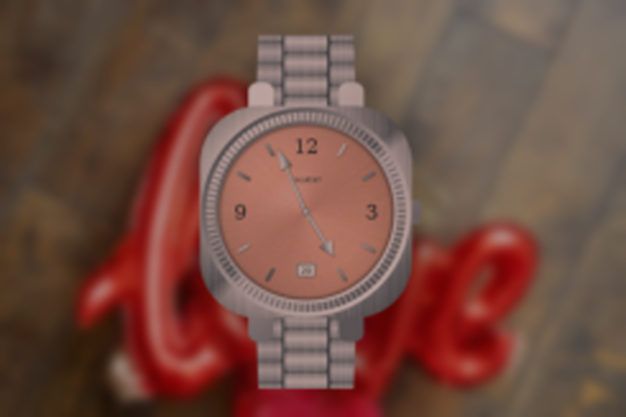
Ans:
4h56
